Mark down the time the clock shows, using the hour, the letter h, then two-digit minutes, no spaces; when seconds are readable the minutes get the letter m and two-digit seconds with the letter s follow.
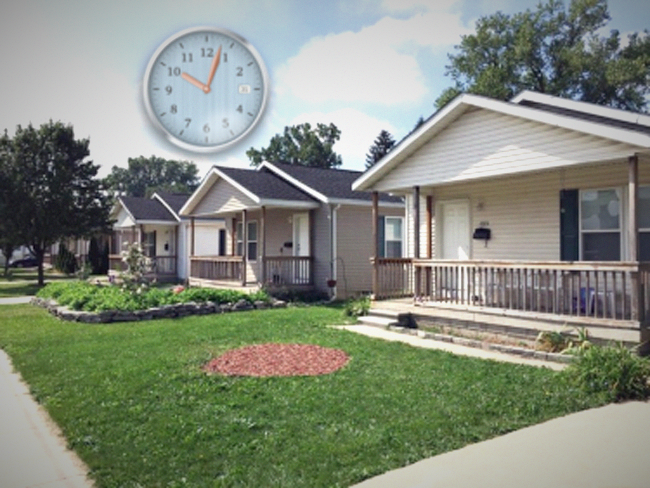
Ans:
10h03
